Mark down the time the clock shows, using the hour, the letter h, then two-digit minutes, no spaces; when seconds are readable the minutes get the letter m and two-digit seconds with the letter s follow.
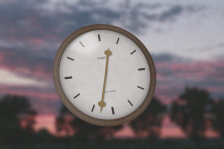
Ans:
12h33
